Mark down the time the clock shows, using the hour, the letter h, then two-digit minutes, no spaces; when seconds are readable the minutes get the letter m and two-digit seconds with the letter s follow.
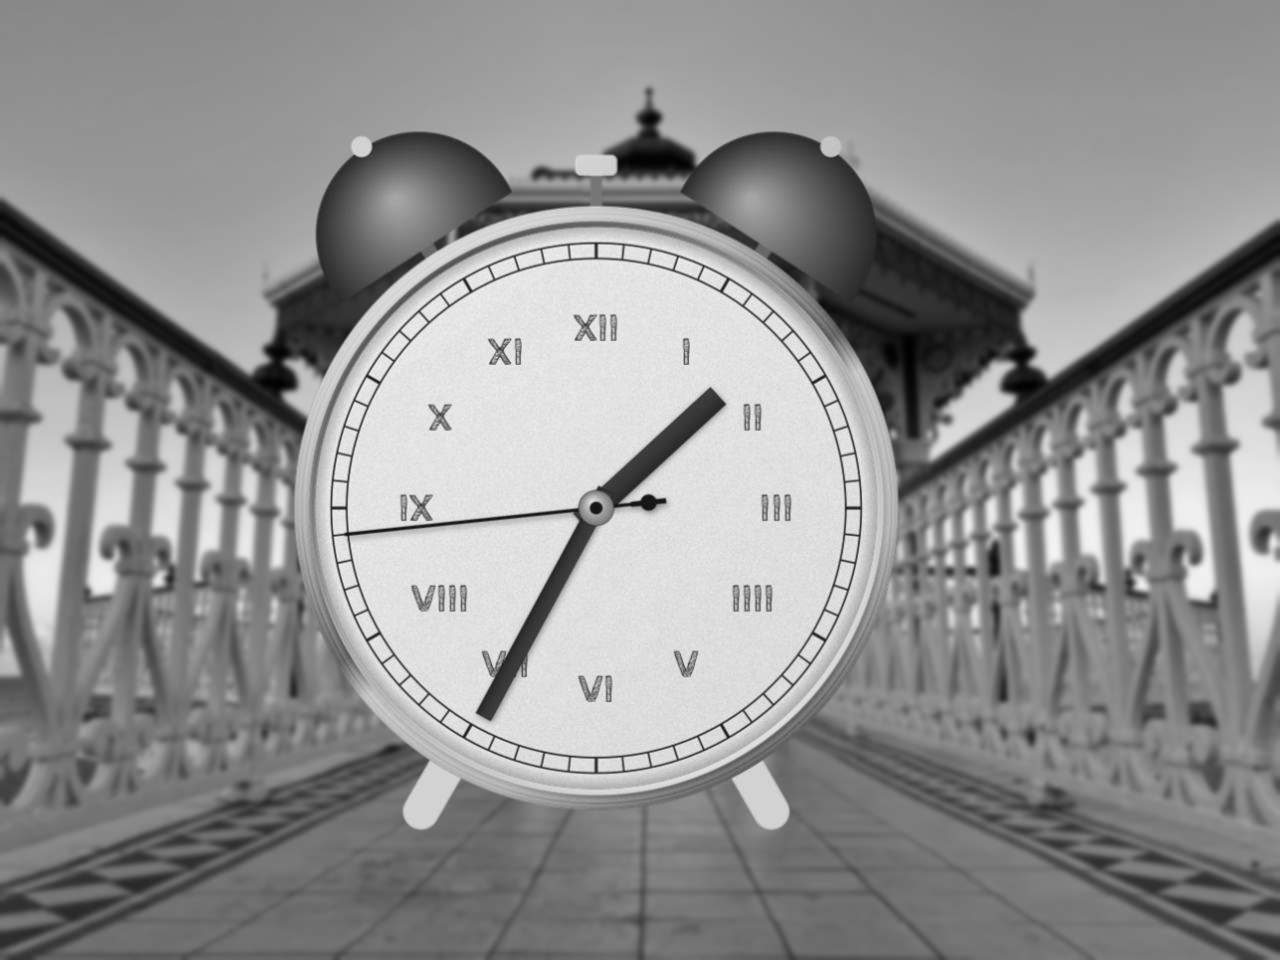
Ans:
1h34m44s
